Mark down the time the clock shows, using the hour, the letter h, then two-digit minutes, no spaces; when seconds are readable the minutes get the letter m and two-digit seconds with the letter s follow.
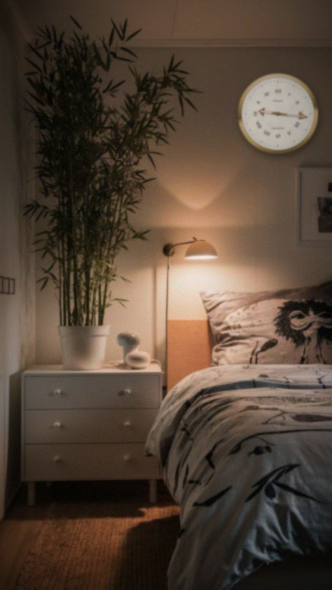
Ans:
9h16
